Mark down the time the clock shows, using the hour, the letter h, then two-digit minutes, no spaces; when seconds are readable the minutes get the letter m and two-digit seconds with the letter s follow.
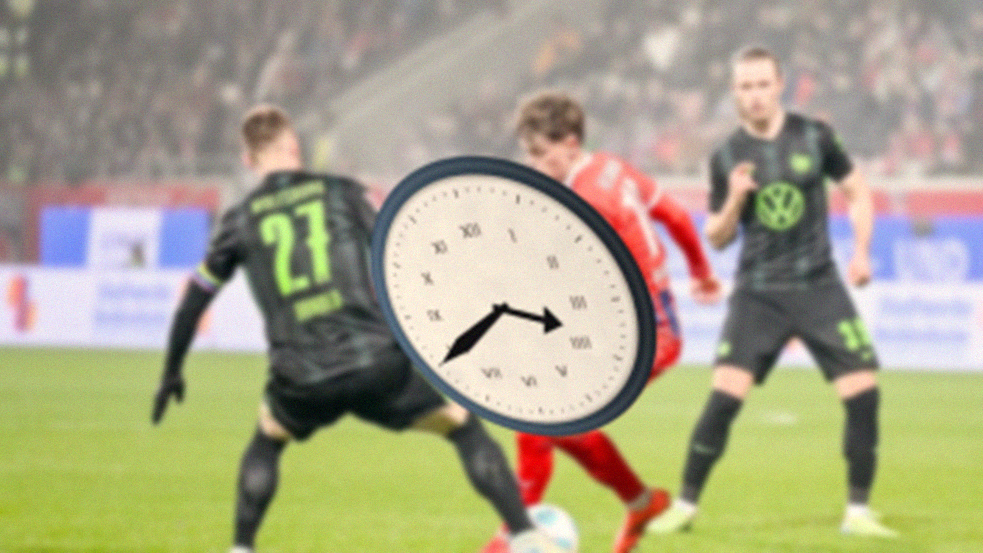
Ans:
3h40
